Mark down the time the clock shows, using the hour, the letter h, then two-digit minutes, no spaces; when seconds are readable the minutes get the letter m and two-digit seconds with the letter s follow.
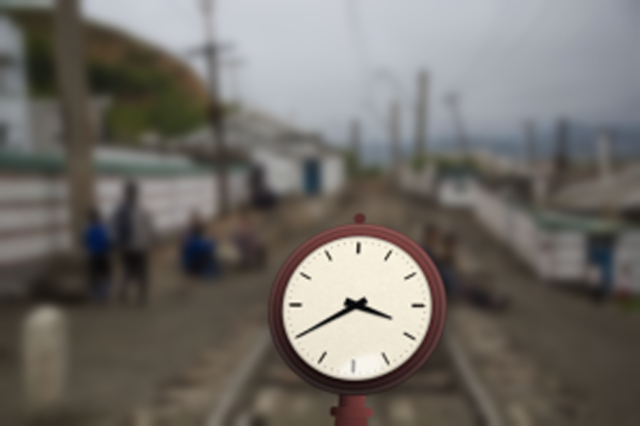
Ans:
3h40
